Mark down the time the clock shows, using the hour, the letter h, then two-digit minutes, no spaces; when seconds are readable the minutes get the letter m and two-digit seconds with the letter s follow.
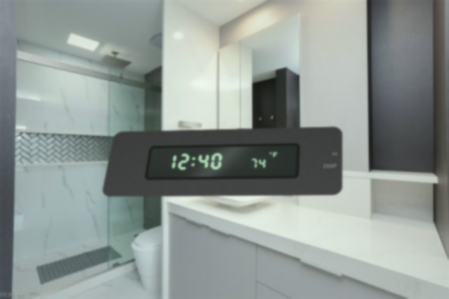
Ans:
12h40
